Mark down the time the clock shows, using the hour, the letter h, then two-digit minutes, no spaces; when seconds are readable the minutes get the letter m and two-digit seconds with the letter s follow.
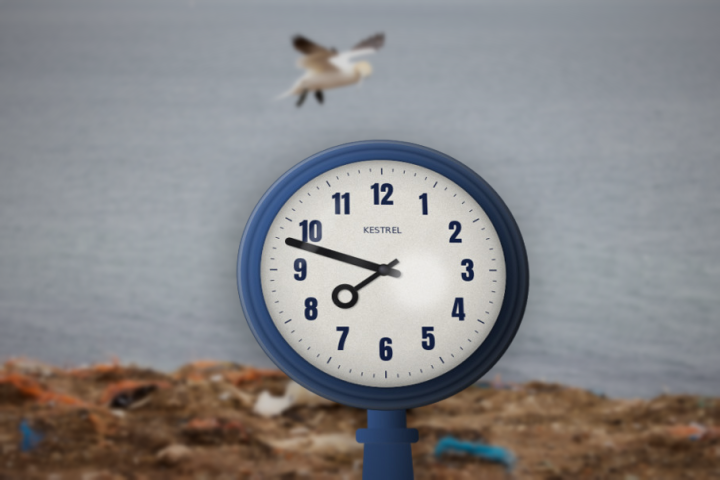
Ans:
7h48
